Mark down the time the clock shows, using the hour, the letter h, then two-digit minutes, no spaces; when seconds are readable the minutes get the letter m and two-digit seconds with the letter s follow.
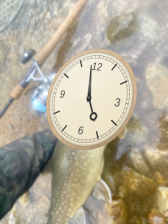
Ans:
4h58
